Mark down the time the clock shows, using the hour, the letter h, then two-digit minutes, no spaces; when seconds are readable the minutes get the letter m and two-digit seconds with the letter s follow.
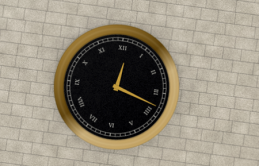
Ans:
12h18
